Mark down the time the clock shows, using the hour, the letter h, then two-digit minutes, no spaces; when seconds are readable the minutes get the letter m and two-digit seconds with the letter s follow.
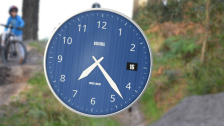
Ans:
7h23
